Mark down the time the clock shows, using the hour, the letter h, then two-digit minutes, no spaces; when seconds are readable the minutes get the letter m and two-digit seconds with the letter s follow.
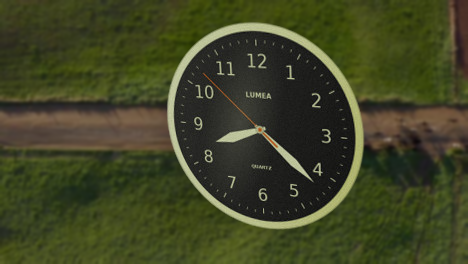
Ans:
8h21m52s
